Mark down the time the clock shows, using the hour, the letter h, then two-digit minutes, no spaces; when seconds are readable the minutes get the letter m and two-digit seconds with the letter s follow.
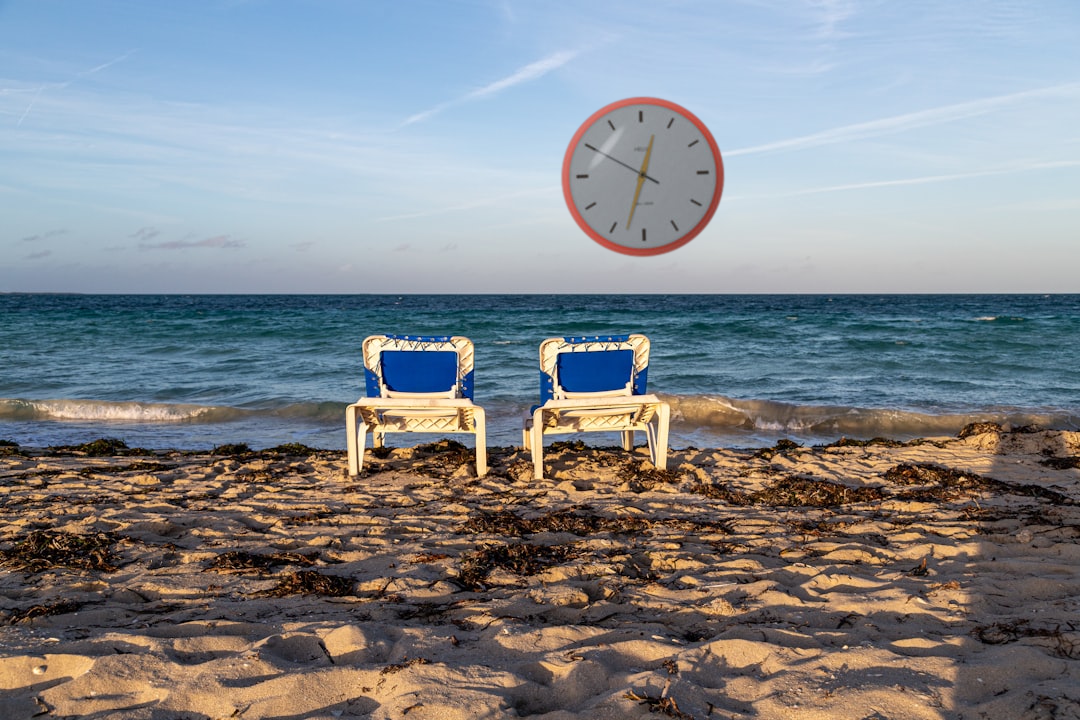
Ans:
12h32m50s
